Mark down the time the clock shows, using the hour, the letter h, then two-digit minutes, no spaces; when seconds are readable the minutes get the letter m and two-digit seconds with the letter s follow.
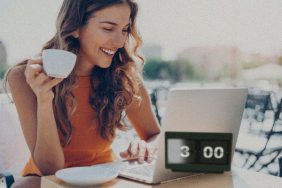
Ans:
3h00
